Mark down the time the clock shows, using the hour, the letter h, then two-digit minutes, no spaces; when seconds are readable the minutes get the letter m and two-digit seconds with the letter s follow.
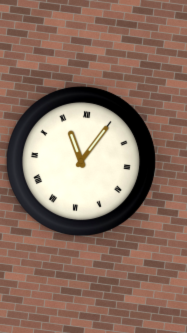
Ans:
11h05
